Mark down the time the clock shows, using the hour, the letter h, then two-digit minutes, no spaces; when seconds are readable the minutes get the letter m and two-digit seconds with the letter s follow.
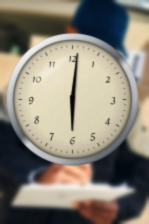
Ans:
6h01
